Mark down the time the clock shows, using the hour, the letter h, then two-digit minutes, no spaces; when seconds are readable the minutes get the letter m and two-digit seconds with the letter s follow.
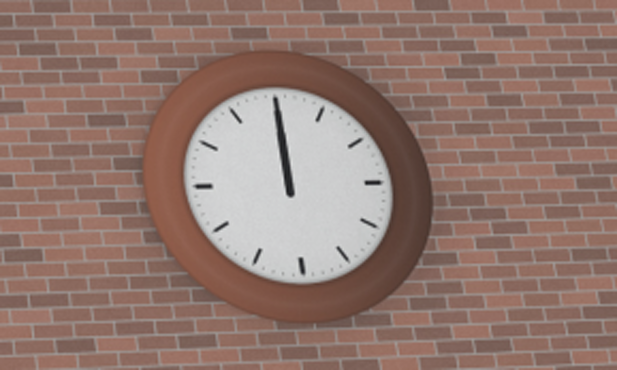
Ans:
12h00
